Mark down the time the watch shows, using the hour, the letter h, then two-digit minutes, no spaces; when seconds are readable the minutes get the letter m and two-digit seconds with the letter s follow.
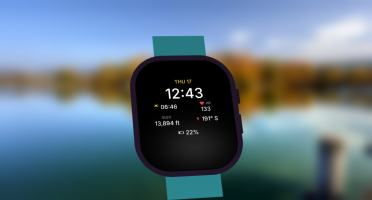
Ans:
12h43
